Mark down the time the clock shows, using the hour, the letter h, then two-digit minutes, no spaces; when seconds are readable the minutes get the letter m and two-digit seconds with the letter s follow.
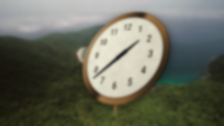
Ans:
1h38
